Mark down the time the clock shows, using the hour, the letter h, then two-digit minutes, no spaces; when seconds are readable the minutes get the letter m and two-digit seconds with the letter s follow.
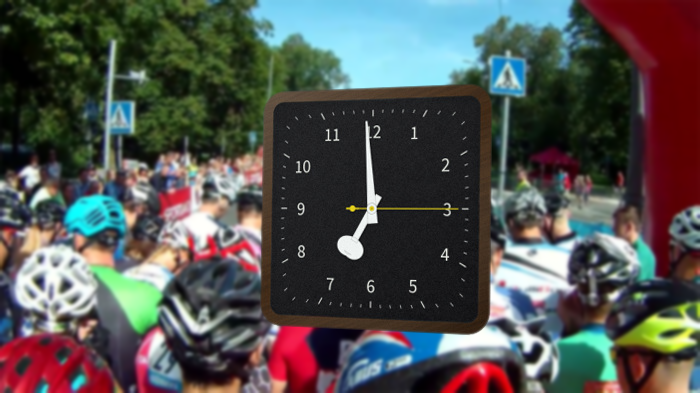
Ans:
6h59m15s
